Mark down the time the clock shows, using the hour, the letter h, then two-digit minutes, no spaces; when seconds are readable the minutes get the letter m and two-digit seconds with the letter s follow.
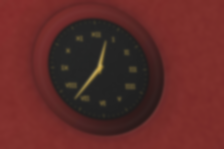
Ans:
12h37
